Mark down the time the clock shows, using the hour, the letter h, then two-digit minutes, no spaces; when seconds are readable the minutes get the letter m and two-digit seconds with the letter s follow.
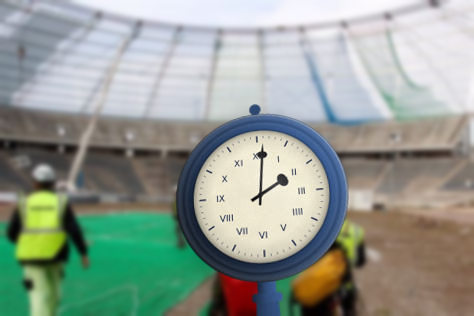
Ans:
2h01
